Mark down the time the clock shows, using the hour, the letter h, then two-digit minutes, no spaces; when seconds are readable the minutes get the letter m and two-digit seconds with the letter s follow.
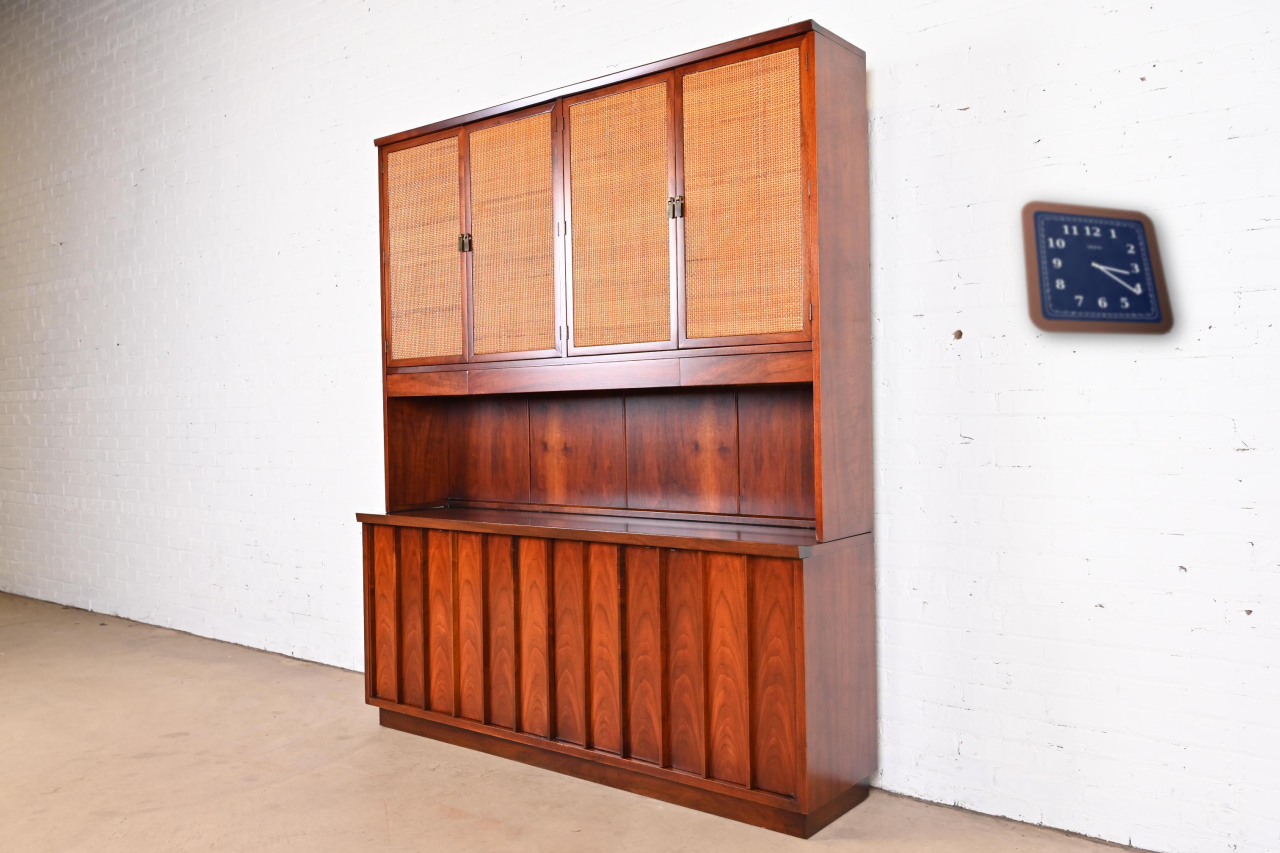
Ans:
3h21
